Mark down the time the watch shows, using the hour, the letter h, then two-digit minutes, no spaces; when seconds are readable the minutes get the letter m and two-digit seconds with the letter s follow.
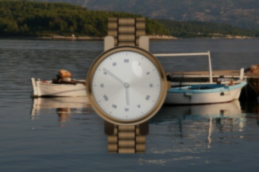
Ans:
5h51
